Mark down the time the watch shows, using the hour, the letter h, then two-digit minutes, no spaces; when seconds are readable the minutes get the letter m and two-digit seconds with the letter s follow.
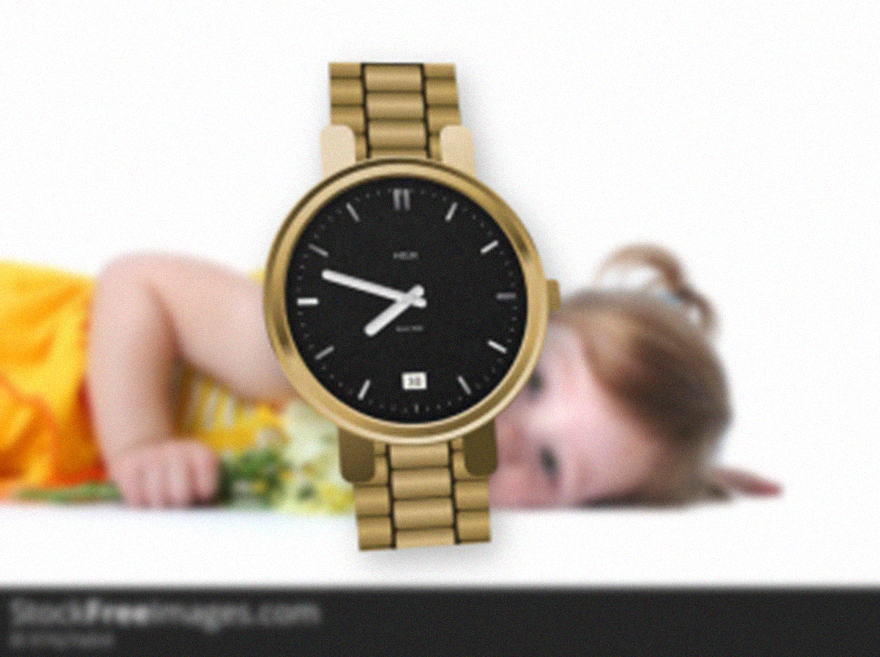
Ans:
7h48
